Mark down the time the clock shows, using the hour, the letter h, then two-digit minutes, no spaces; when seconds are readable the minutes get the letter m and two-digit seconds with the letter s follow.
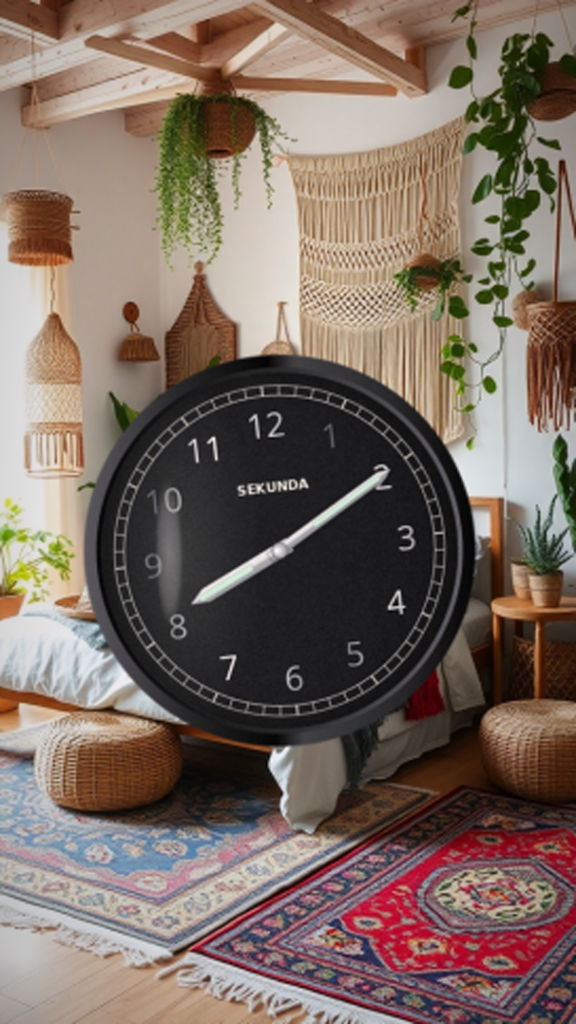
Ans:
8h10
